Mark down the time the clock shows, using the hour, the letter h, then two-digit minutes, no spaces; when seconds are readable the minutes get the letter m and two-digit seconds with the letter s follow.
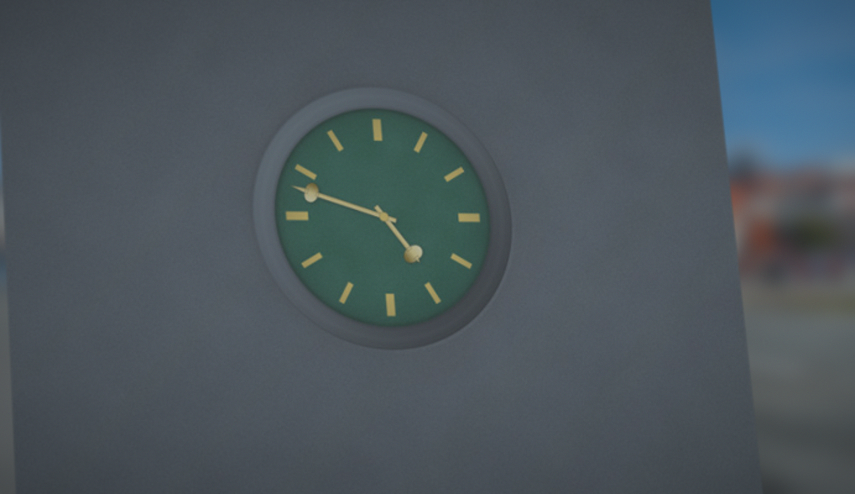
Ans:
4h48
